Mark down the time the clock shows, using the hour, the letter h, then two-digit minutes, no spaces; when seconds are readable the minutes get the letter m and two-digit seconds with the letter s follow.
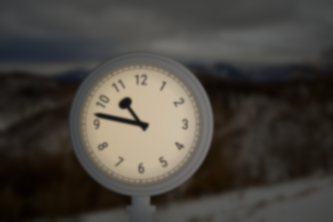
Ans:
10h47
